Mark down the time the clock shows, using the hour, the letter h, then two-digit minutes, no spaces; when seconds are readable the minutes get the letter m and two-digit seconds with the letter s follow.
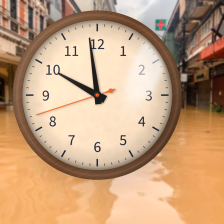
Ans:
9h58m42s
